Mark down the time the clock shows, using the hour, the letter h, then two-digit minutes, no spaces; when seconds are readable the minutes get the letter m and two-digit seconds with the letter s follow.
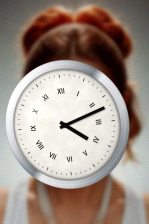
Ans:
4h12
